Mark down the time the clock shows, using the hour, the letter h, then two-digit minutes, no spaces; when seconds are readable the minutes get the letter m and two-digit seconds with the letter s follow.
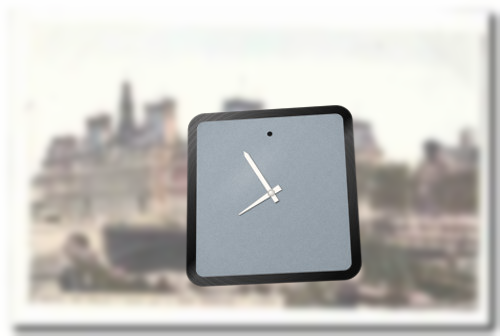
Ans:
7h55
